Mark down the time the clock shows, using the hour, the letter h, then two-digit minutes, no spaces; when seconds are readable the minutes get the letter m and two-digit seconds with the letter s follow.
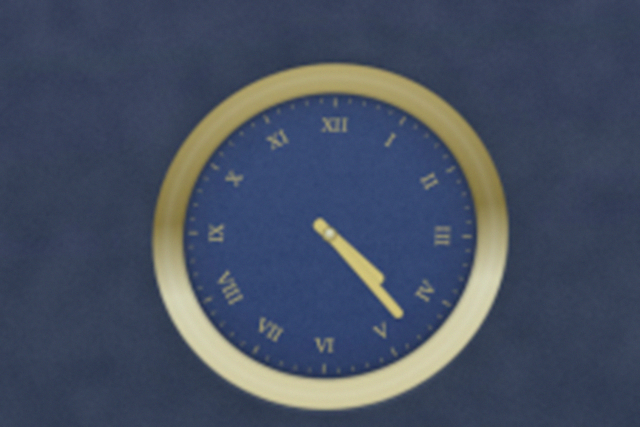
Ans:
4h23
